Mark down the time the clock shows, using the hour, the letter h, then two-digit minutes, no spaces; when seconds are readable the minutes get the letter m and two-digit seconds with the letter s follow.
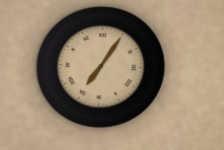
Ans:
7h05
